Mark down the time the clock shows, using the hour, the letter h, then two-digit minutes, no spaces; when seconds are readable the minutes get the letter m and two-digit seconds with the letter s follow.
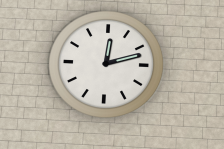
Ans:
12h12
